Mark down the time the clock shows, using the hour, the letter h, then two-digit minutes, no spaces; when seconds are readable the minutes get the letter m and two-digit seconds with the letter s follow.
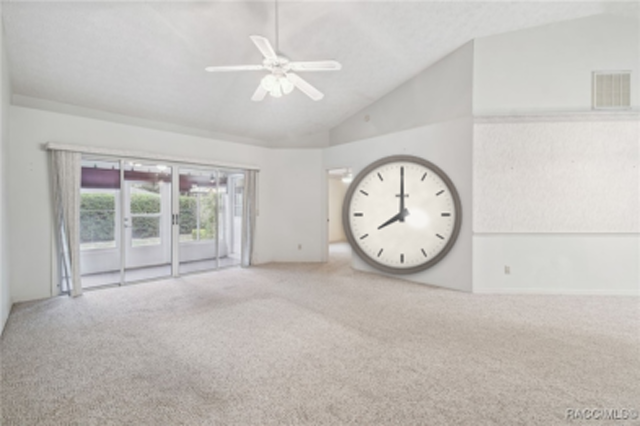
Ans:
8h00
